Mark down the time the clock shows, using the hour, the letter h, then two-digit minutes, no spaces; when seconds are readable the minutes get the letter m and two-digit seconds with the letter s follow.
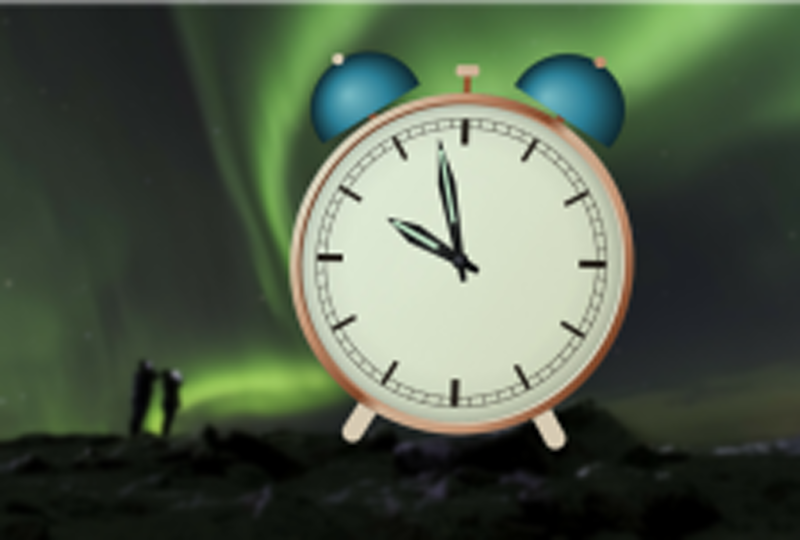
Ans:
9h58
